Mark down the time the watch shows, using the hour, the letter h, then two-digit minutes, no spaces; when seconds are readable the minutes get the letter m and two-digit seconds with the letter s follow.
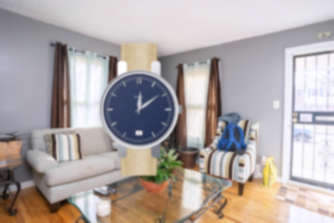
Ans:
12h09
